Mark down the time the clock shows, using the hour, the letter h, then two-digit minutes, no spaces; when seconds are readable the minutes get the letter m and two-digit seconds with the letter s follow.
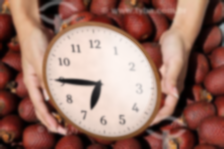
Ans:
6h45
